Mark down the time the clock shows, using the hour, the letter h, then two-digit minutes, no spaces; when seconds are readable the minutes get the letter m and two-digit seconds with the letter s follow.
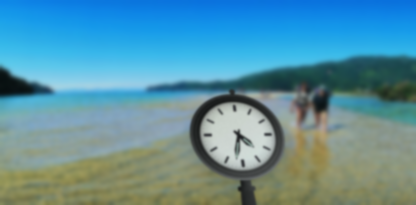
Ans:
4h32
